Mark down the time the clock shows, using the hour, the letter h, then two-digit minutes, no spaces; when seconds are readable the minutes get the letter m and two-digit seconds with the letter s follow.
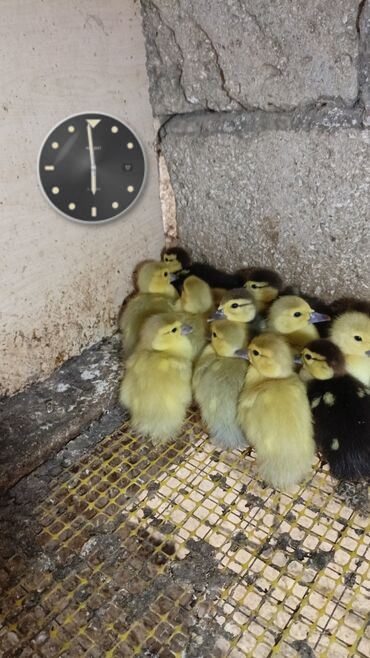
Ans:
5h59
